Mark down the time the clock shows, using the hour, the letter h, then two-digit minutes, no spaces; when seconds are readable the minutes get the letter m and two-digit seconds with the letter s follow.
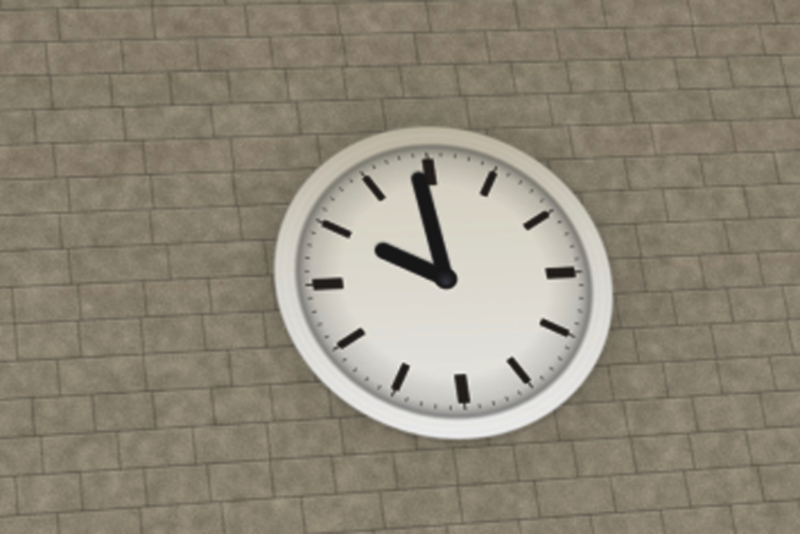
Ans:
9h59
